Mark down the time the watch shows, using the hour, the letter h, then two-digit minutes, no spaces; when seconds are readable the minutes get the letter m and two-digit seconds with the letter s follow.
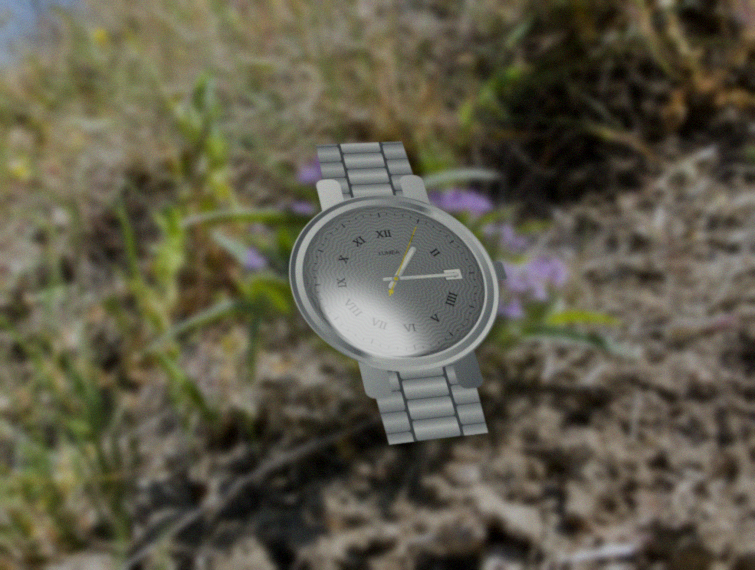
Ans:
1h15m05s
